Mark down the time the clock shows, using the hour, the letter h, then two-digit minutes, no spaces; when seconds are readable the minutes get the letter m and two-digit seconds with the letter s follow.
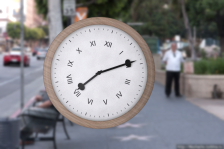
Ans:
7h09
